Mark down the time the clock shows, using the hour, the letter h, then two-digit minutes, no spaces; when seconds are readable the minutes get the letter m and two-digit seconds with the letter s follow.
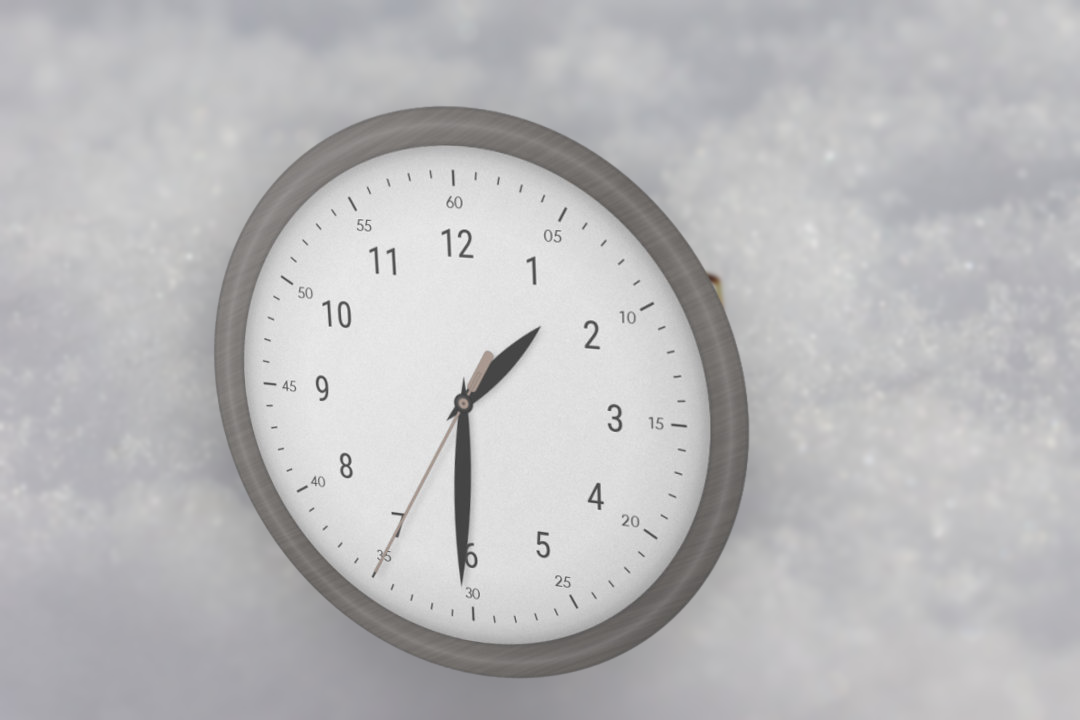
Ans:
1h30m35s
